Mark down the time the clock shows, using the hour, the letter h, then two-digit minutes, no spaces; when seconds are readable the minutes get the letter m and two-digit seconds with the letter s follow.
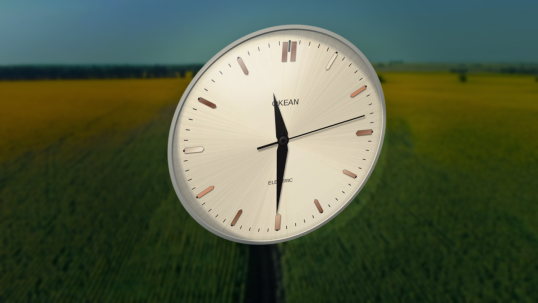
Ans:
11h30m13s
